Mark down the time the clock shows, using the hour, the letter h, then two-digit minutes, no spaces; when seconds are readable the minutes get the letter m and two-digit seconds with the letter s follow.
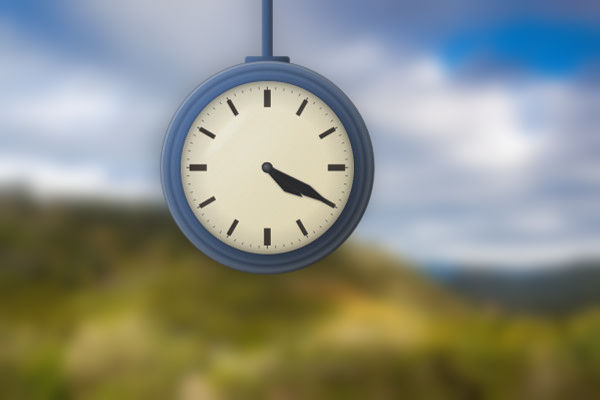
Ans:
4h20
